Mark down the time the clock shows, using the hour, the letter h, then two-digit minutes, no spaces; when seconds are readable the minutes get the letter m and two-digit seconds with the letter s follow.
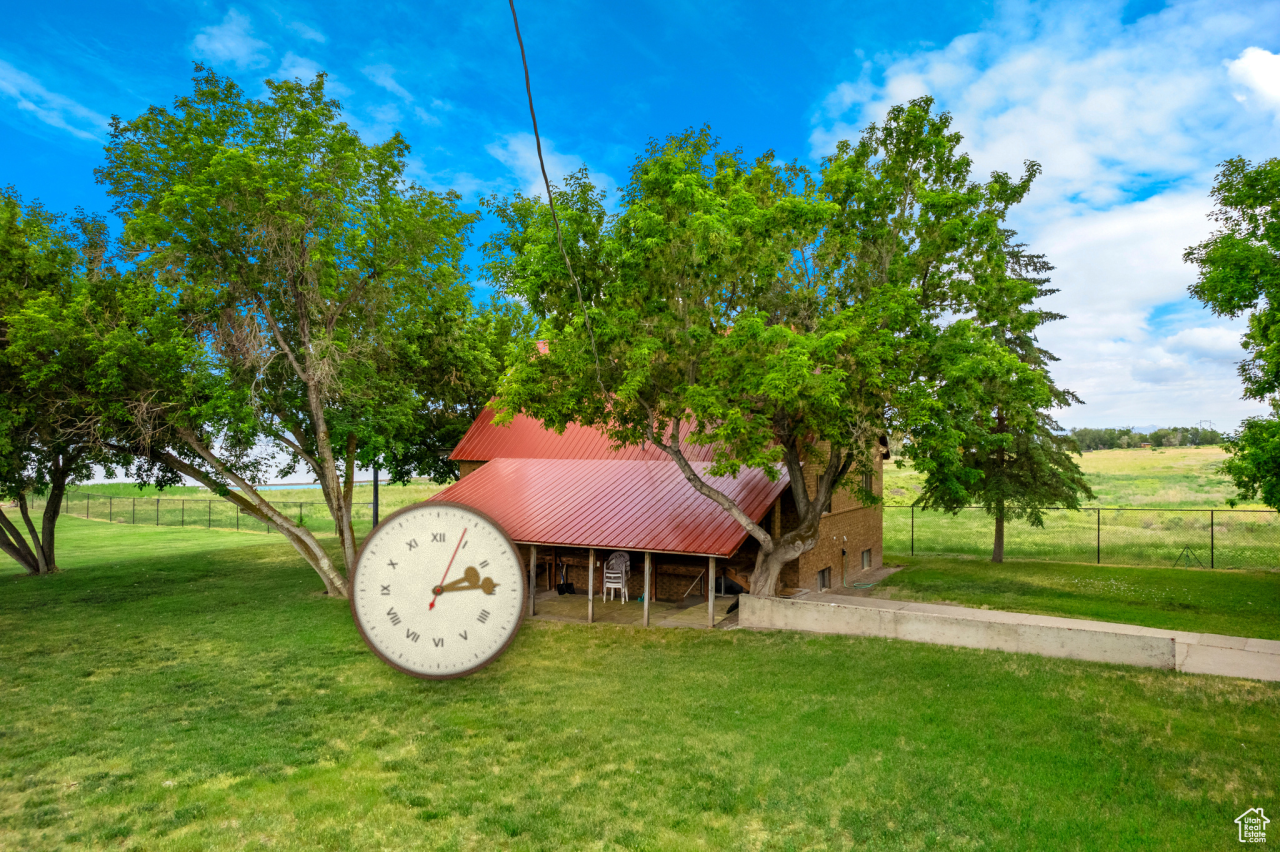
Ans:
2h14m04s
